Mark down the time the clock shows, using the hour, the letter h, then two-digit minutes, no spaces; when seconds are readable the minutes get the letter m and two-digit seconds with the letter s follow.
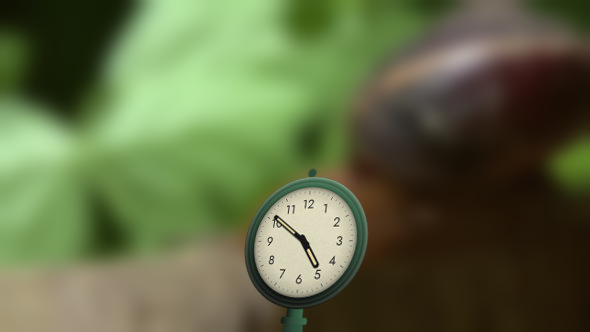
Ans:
4h51
